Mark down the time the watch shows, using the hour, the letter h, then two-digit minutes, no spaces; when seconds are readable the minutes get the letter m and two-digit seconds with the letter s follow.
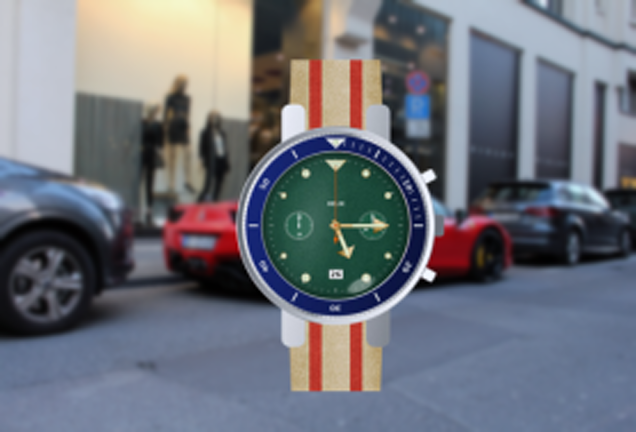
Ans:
5h15
